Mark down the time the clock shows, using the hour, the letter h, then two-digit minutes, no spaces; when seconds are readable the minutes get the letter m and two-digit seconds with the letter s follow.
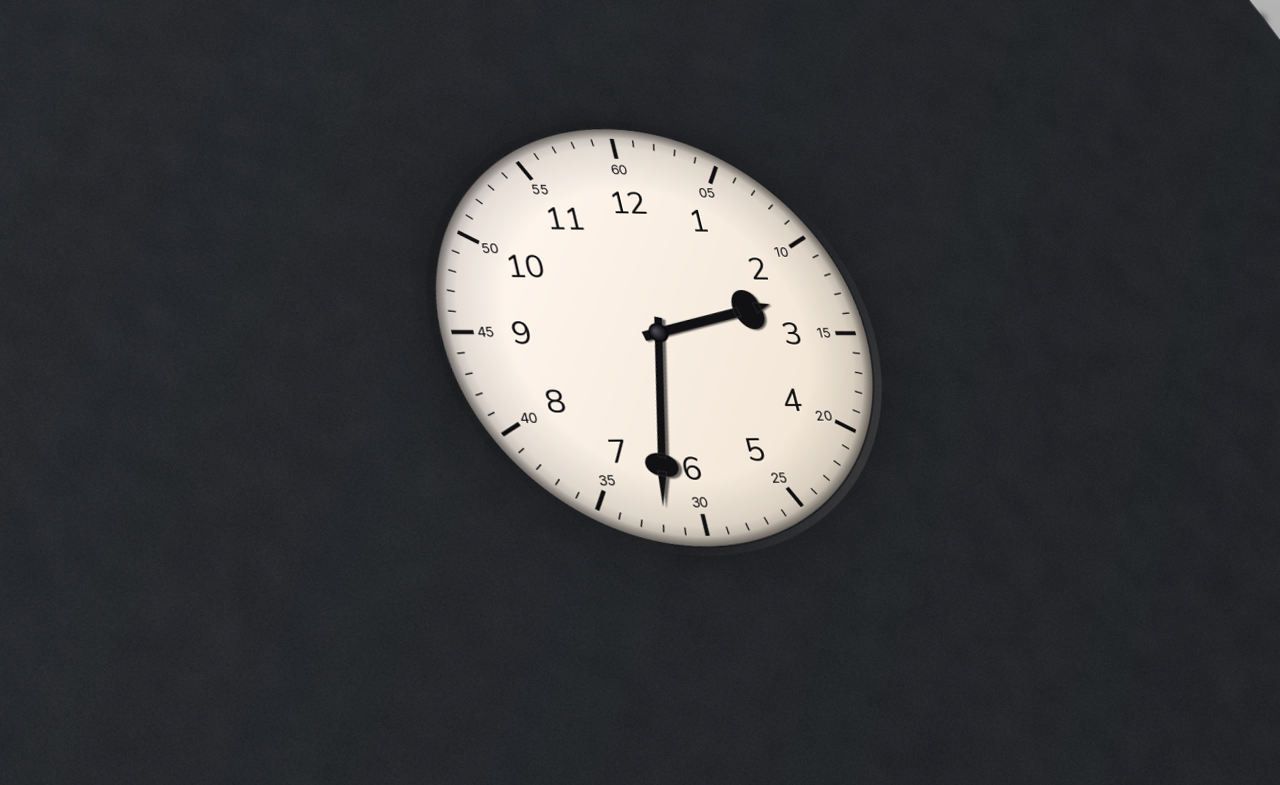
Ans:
2h32
